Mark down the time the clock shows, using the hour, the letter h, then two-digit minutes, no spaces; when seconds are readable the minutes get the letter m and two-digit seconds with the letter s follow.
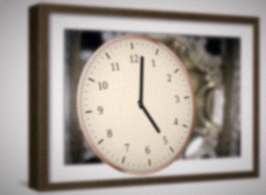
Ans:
5h02
